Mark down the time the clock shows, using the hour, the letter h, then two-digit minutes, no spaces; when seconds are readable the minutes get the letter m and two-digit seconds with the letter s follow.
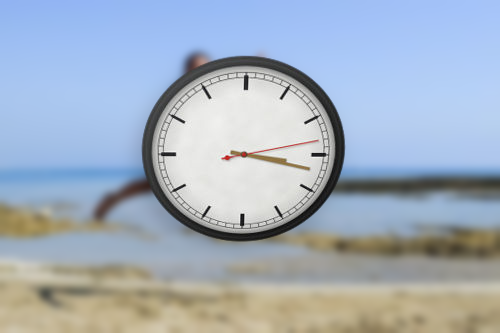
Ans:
3h17m13s
